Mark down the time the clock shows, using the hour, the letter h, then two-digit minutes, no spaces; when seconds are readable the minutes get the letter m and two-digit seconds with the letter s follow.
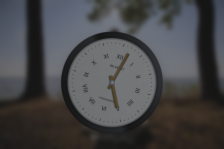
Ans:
5h02
